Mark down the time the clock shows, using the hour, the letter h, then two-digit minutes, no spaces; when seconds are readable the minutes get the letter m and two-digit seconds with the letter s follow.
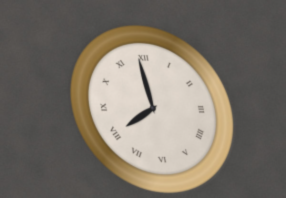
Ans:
7h59
